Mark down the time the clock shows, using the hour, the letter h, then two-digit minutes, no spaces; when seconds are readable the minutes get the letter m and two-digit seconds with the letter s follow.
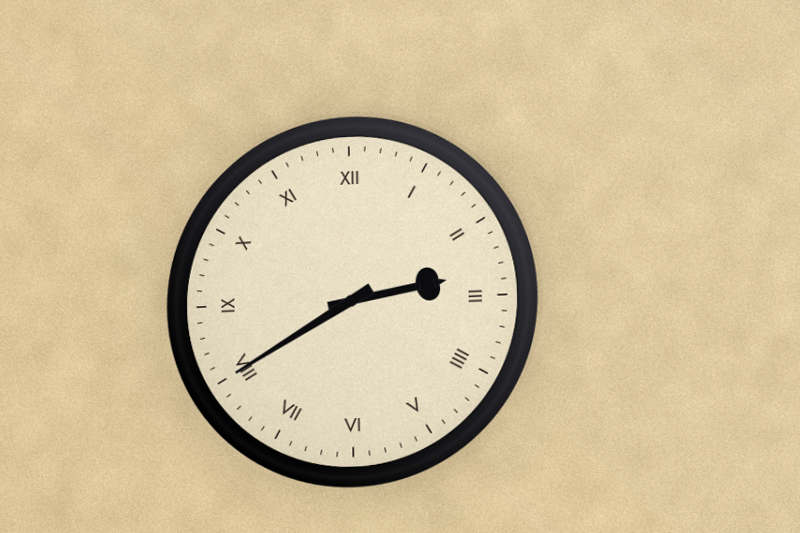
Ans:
2h40
